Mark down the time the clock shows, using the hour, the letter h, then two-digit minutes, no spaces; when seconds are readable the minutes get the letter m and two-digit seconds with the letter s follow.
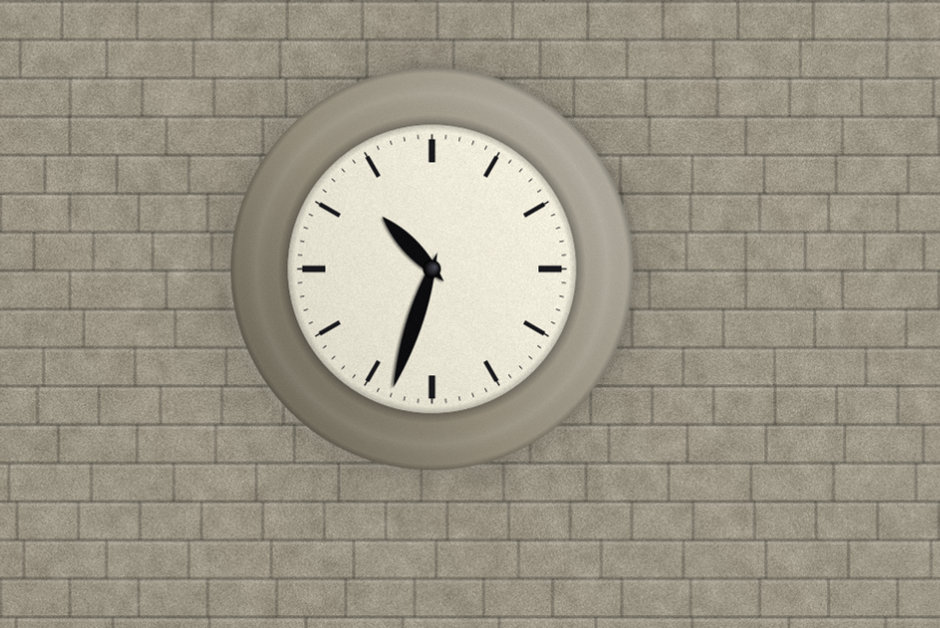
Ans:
10h33
